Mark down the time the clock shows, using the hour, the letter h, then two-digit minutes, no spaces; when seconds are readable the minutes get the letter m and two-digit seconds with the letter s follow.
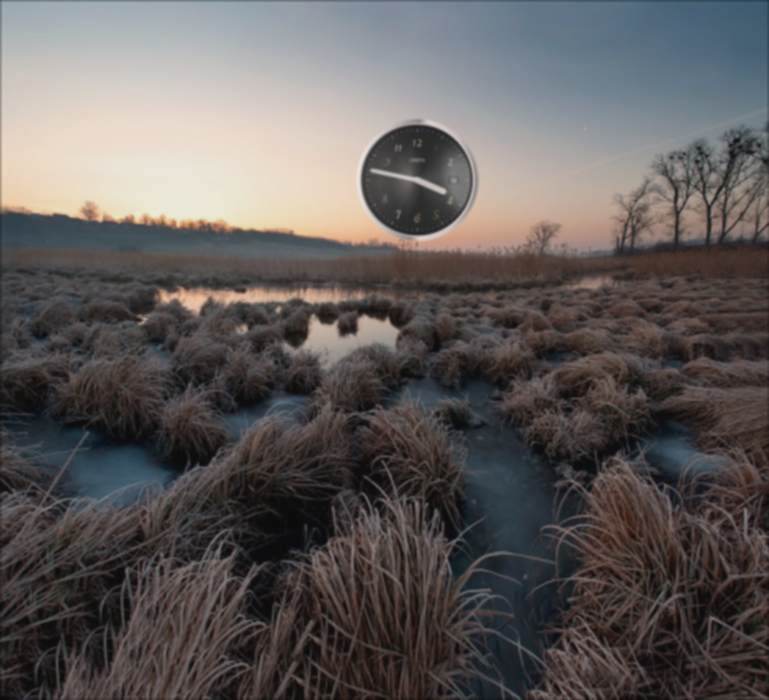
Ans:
3h47
